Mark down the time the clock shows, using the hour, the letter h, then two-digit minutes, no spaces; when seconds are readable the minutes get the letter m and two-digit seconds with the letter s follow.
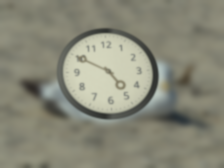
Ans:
4h50
